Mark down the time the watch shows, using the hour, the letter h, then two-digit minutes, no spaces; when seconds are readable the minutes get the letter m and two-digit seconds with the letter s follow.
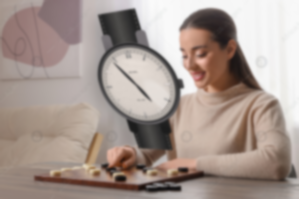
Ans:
4h54
